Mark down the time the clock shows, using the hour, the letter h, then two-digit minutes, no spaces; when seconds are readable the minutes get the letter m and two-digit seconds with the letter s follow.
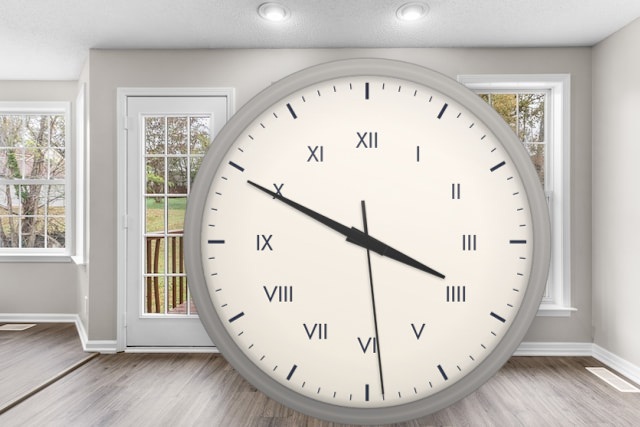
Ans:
3h49m29s
